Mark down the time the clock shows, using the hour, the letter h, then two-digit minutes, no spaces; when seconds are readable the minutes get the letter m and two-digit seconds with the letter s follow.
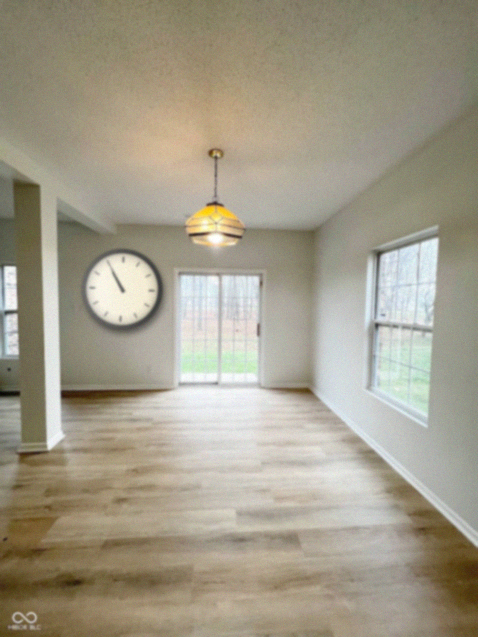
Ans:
10h55
